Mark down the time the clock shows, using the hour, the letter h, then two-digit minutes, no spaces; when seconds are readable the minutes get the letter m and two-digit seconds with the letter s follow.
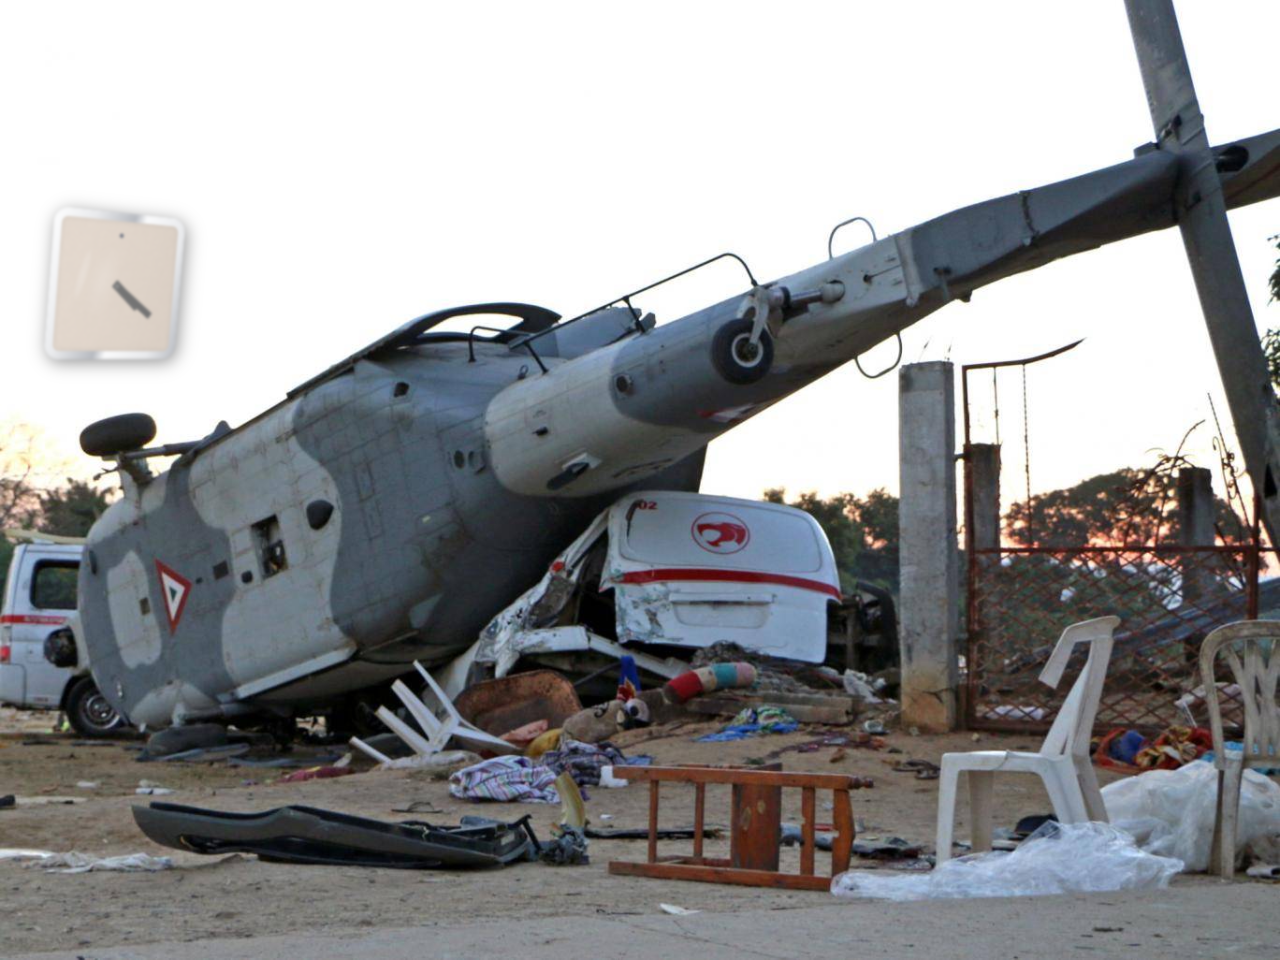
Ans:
4h21
